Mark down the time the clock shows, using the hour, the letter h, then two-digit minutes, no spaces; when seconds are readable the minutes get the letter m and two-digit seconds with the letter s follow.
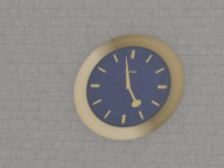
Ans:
4h58
